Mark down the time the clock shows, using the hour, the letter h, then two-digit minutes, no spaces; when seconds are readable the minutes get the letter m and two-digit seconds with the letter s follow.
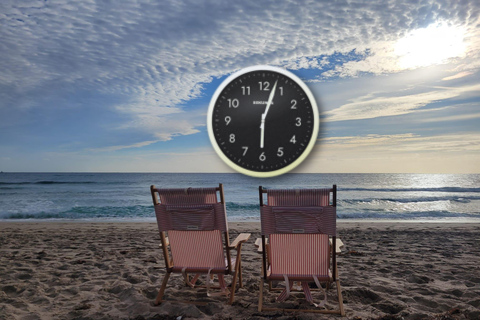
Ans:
6h03
